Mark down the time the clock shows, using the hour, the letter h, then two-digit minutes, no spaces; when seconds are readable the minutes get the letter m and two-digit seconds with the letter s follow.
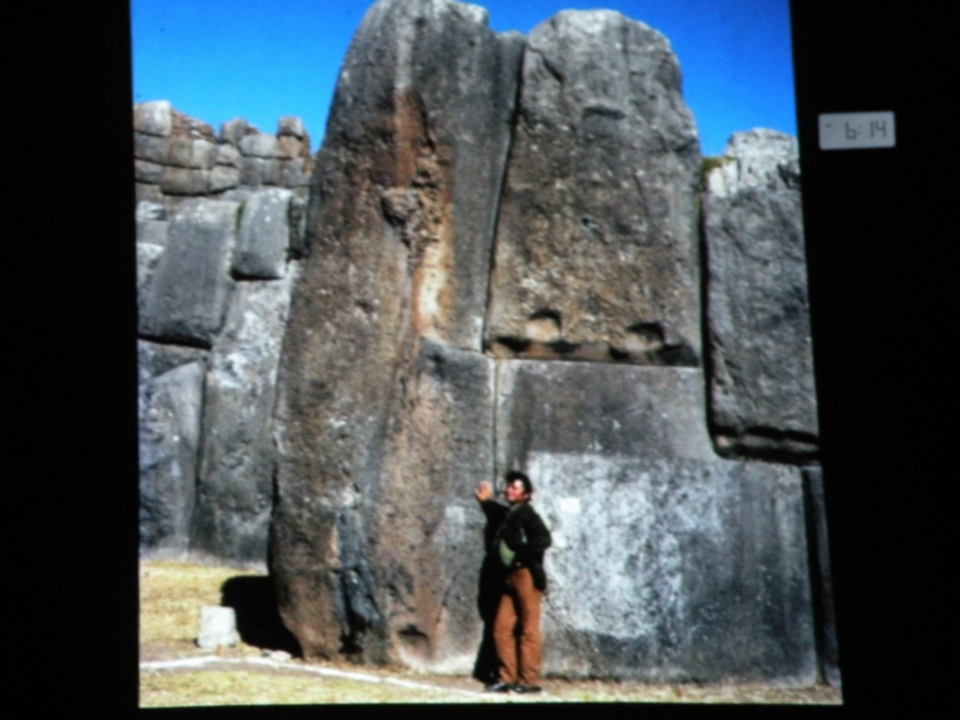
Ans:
6h14
